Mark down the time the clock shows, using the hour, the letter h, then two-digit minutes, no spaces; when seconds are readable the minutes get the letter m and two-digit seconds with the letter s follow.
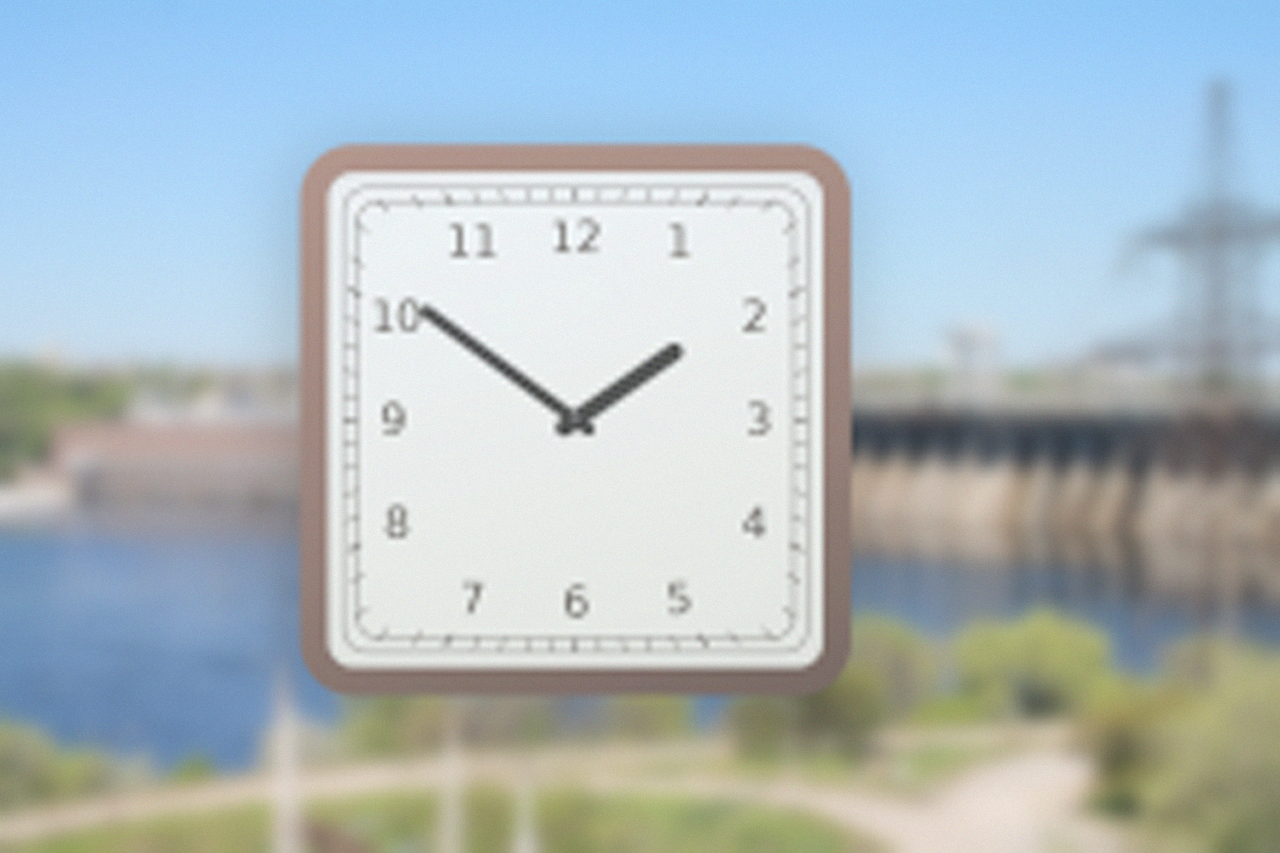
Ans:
1h51
